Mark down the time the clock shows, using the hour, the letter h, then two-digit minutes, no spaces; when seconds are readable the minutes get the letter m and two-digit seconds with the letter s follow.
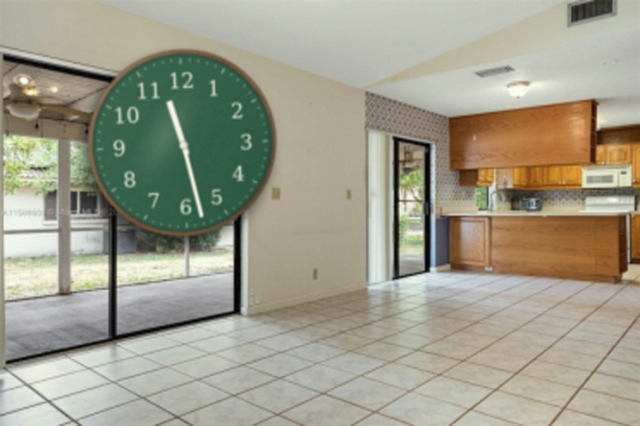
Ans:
11h28
